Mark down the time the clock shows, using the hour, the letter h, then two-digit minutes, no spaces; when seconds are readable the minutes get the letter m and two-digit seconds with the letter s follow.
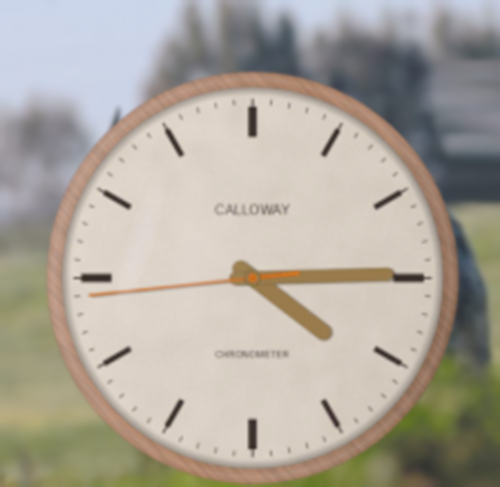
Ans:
4h14m44s
